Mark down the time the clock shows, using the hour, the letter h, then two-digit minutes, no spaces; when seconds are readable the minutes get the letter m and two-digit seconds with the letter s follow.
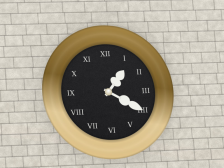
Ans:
1h20
